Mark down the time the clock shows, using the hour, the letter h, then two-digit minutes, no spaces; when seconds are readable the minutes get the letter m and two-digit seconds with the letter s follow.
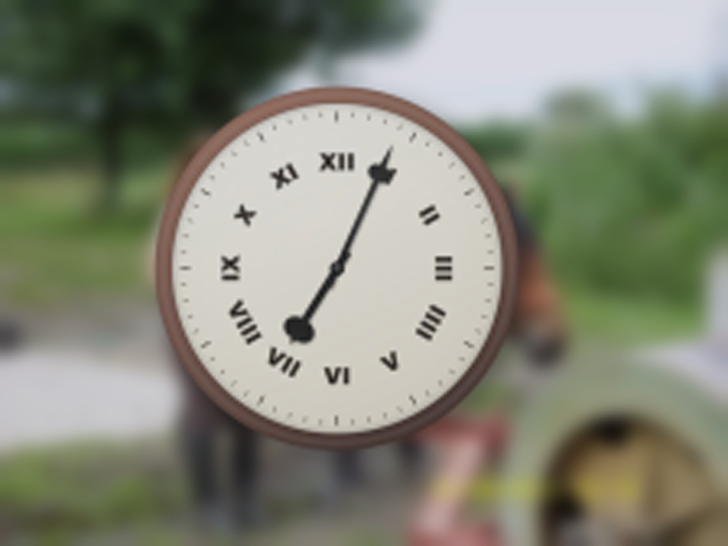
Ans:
7h04
